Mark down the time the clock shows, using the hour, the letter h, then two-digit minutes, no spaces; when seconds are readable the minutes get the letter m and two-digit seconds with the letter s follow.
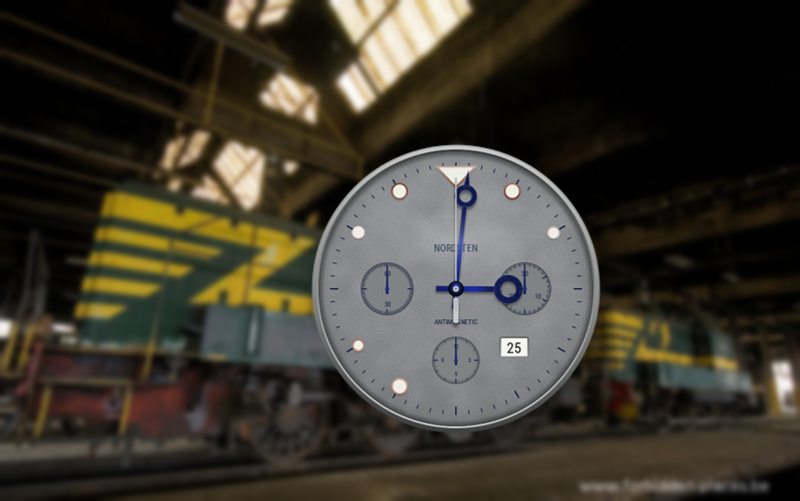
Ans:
3h01
